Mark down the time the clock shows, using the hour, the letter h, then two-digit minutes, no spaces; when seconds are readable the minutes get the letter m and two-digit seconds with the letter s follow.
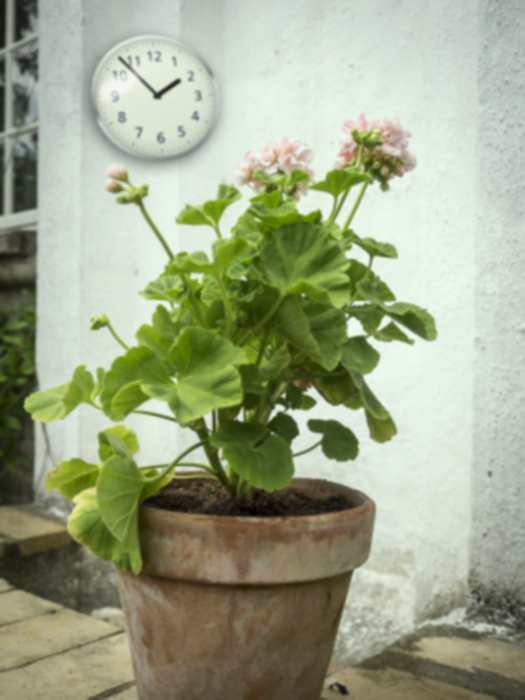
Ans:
1h53
